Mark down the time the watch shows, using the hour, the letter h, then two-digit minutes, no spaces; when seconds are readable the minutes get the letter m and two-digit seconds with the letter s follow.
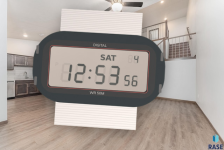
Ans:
12h53m56s
